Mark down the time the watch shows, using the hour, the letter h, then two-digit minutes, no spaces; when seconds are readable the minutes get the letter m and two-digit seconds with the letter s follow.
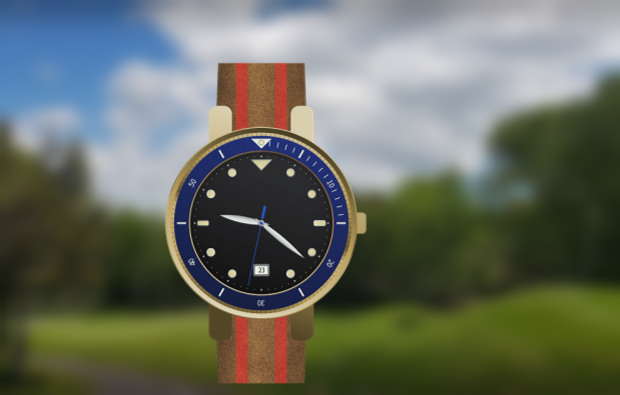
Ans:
9h21m32s
